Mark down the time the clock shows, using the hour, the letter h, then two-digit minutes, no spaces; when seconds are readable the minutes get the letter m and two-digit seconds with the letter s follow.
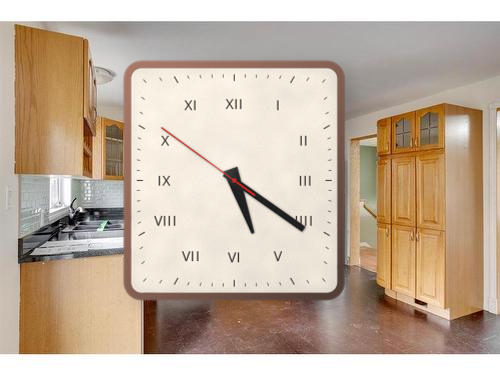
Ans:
5h20m51s
